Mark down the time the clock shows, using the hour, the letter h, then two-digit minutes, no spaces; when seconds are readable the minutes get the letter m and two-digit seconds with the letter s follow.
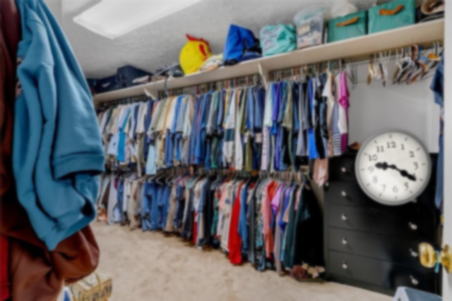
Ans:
9h21
